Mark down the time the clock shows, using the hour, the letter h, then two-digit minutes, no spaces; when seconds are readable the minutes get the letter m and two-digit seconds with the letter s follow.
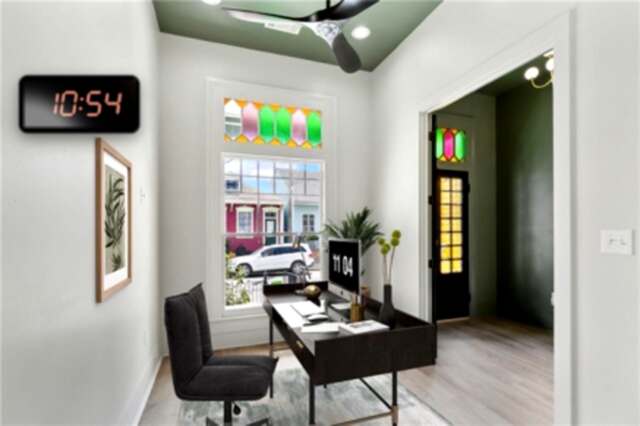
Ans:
10h54
